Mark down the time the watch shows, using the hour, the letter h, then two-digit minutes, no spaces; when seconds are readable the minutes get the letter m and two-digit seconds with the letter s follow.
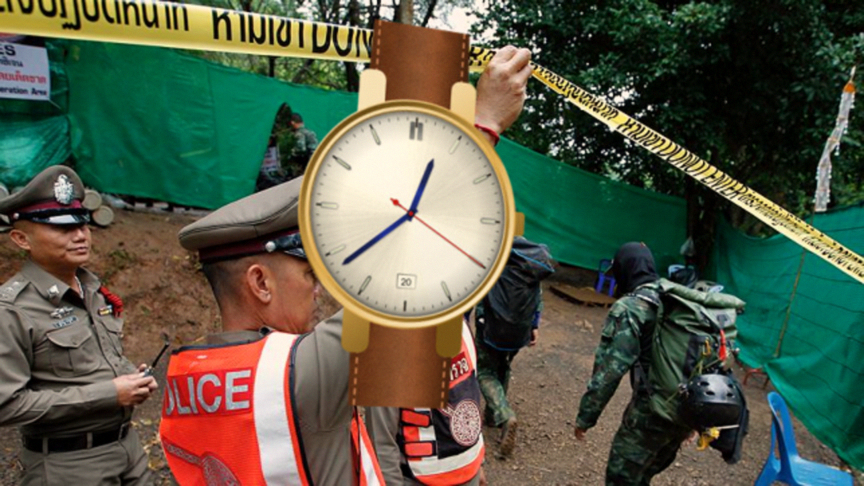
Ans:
12h38m20s
